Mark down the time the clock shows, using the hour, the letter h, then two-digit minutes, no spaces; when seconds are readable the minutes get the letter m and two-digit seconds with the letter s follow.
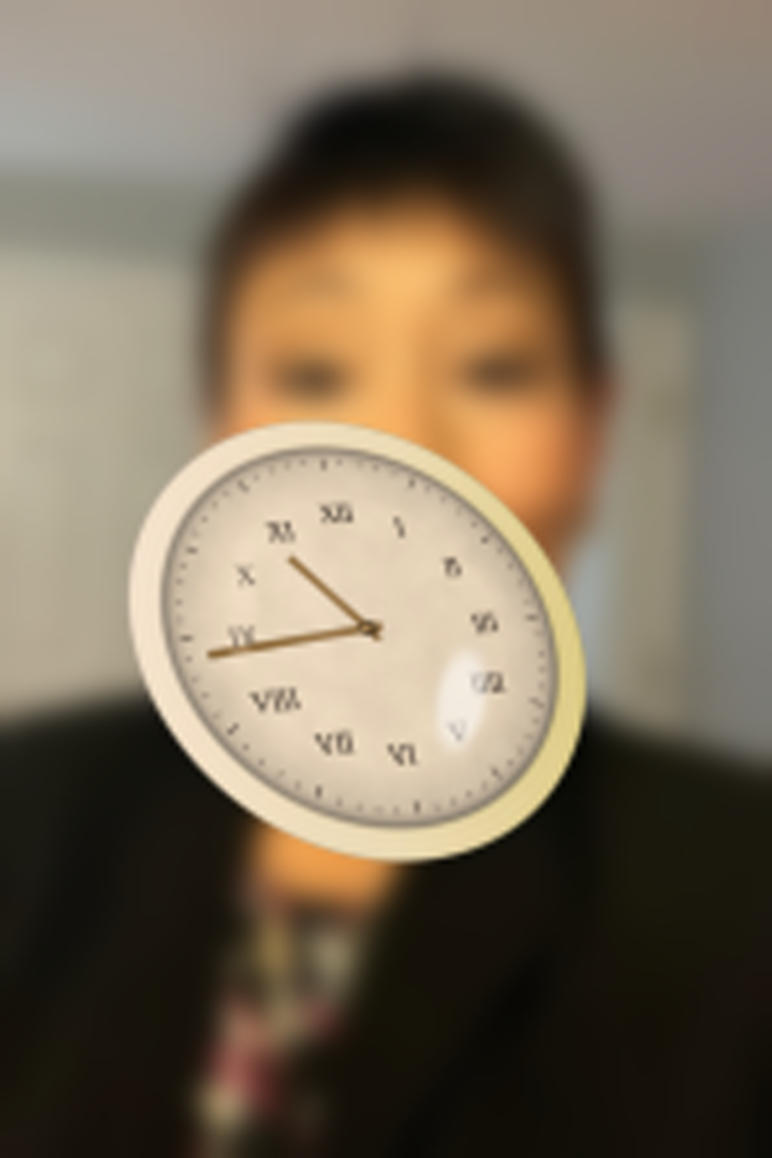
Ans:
10h44
